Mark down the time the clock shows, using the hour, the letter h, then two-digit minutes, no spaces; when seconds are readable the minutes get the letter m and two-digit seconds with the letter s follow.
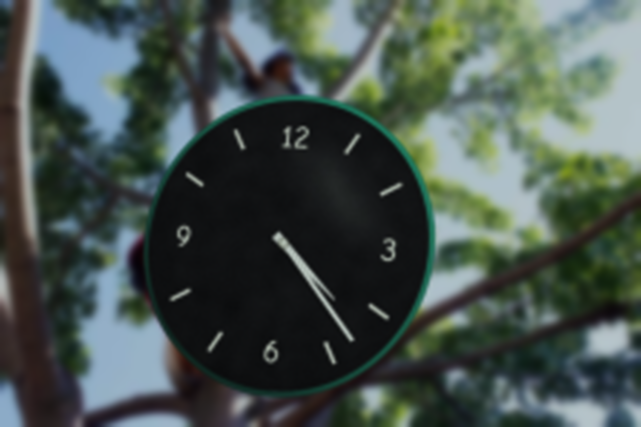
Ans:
4h23
